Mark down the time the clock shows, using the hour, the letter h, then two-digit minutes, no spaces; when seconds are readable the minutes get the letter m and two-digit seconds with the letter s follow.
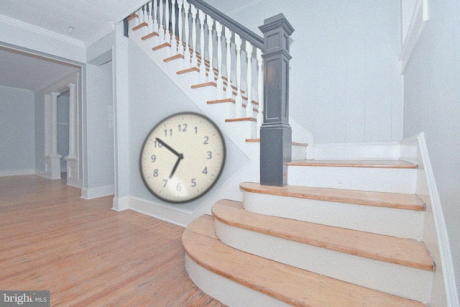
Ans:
6h51
